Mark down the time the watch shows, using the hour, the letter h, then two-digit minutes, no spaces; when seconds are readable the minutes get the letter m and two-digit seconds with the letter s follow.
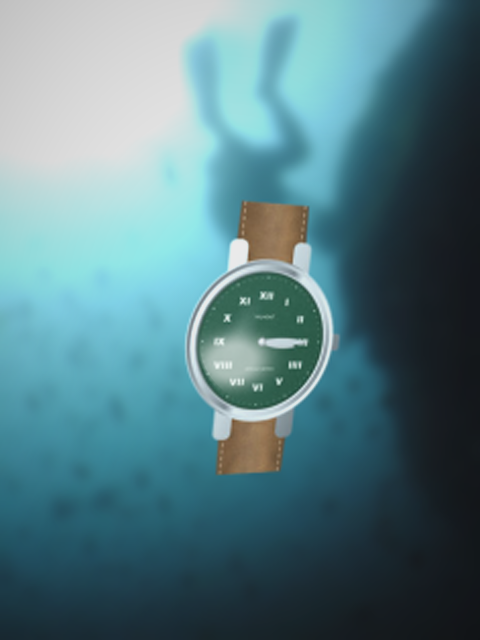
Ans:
3h15
